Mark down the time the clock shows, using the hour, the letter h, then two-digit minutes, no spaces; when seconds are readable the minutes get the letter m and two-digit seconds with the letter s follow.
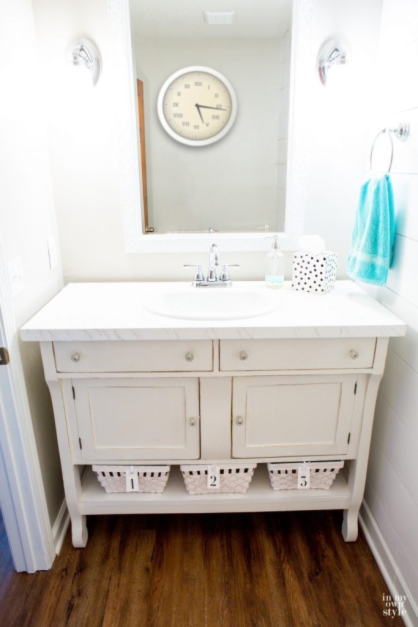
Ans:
5h16
